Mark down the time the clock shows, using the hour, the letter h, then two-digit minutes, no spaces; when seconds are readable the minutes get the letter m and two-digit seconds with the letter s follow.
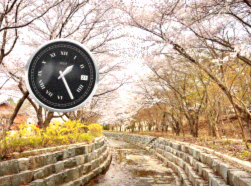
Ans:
1h25
